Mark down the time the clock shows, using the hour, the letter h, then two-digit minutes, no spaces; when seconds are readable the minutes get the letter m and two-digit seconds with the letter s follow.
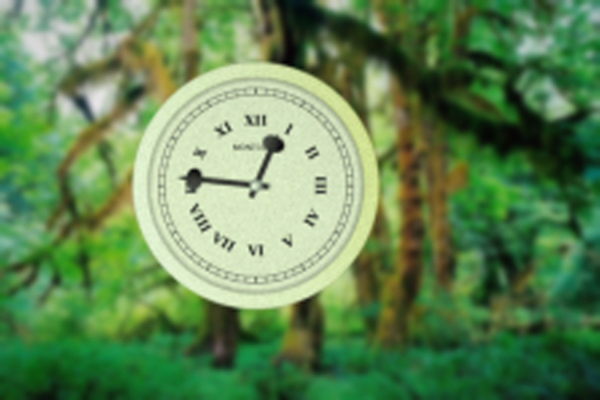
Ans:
12h46
